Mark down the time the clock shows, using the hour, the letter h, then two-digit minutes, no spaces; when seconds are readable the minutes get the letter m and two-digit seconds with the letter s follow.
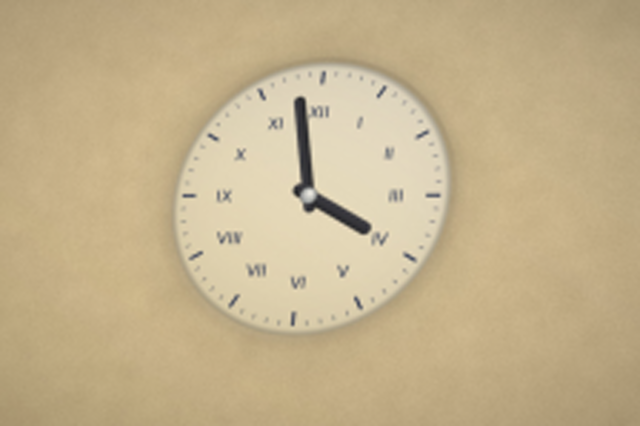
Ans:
3h58
